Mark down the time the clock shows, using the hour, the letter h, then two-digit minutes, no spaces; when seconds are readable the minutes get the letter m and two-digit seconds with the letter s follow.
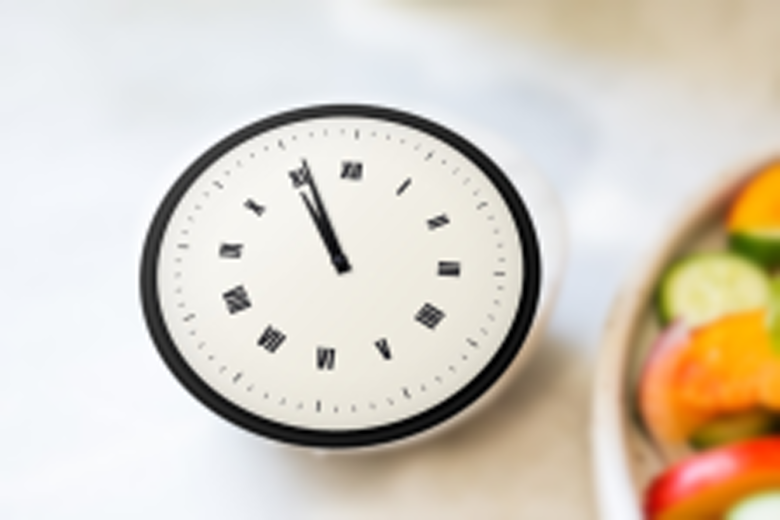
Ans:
10h56
